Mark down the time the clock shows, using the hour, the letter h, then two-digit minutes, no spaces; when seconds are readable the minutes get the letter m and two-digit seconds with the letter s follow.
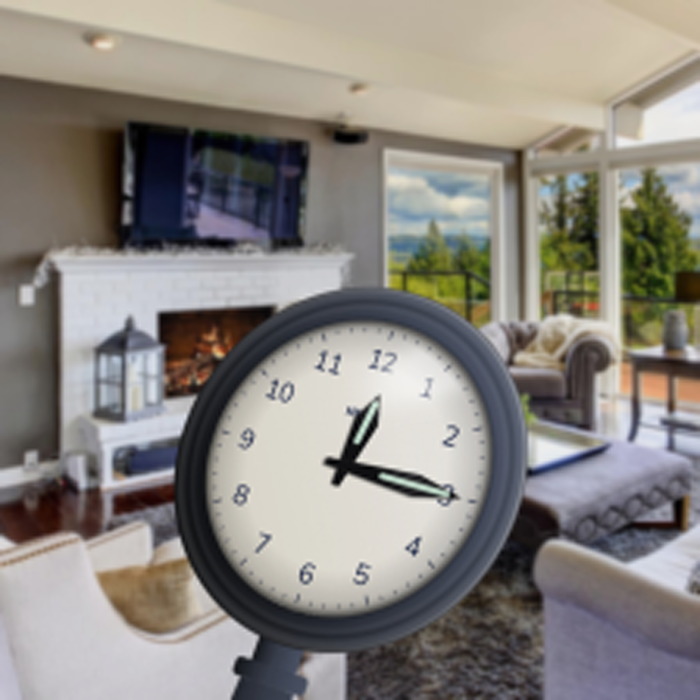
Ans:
12h15
